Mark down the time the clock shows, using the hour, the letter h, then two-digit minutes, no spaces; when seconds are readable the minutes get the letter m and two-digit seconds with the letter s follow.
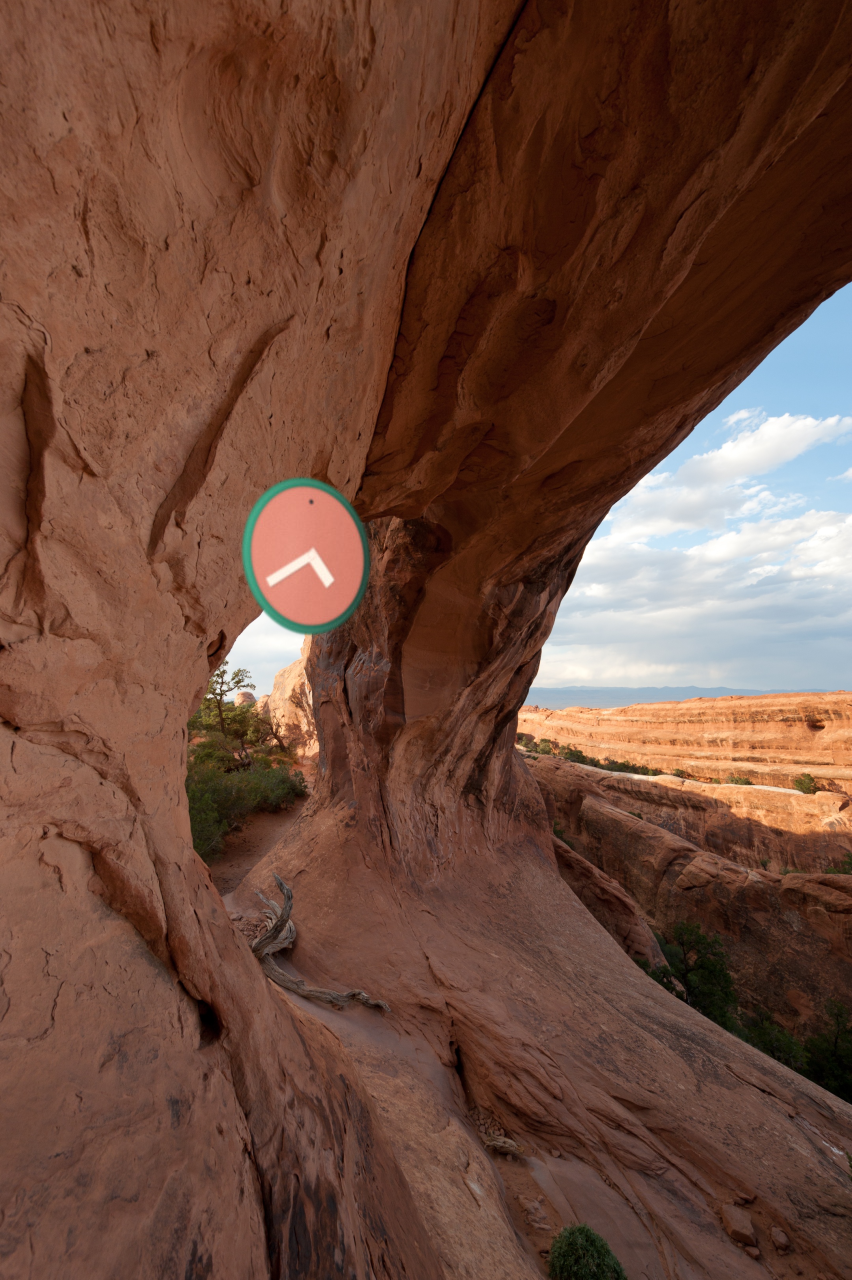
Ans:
4h40
